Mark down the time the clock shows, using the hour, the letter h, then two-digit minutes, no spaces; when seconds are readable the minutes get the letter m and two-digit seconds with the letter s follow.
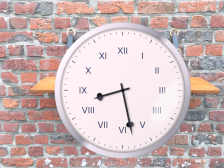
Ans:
8h28
